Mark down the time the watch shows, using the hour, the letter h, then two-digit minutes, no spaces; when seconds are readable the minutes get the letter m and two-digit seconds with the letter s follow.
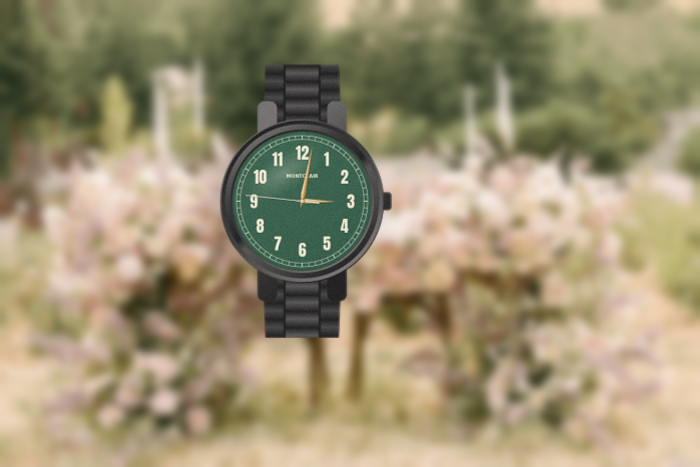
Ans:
3h01m46s
